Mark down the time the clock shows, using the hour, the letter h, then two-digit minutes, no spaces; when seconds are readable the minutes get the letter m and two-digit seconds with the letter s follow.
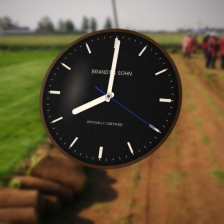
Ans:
8h00m20s
